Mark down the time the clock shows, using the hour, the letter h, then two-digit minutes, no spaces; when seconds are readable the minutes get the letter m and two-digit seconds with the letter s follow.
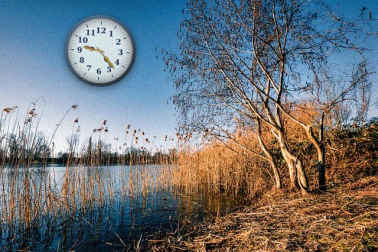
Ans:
9h23
